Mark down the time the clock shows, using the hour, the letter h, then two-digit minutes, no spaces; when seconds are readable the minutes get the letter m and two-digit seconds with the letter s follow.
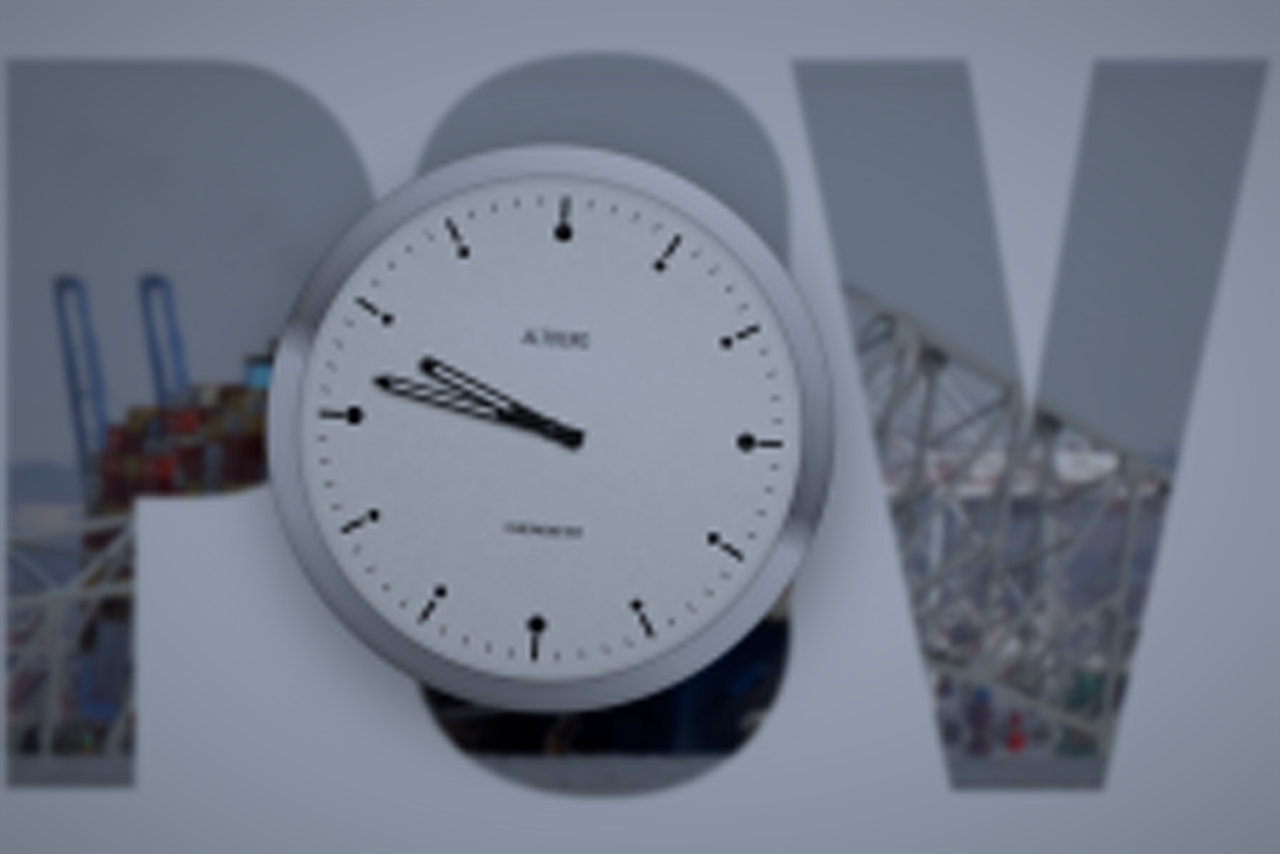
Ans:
9h47
